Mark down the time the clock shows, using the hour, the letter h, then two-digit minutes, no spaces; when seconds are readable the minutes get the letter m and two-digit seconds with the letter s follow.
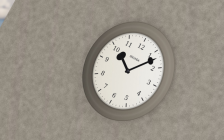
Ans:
10h07
